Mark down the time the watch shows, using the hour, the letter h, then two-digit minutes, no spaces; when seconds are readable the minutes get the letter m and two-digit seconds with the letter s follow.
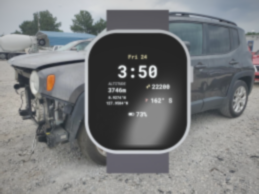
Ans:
3h50
